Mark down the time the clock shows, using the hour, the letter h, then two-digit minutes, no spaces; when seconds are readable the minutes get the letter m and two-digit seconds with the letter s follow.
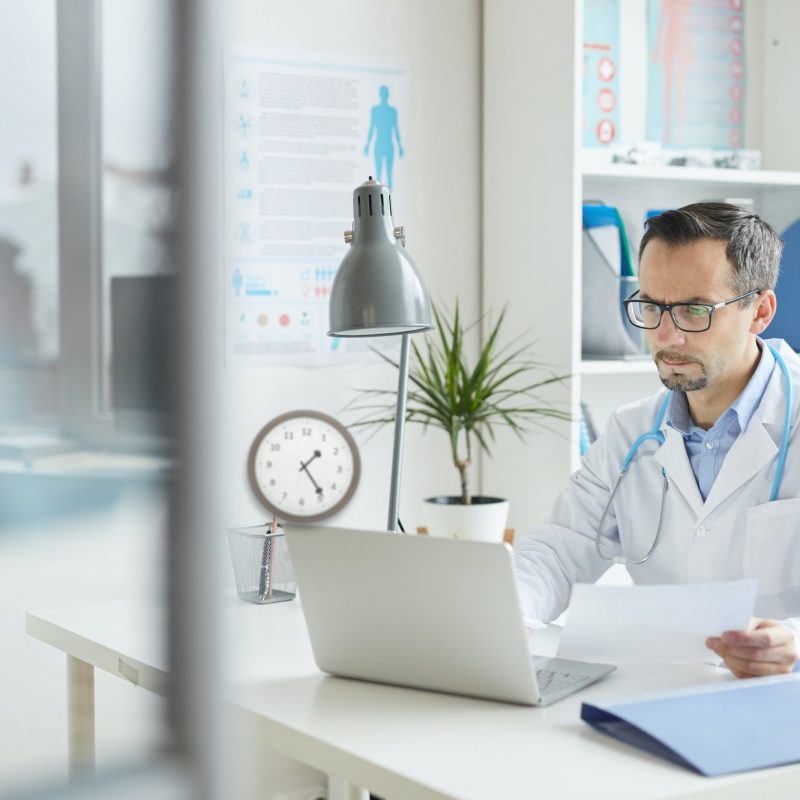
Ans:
1h24
